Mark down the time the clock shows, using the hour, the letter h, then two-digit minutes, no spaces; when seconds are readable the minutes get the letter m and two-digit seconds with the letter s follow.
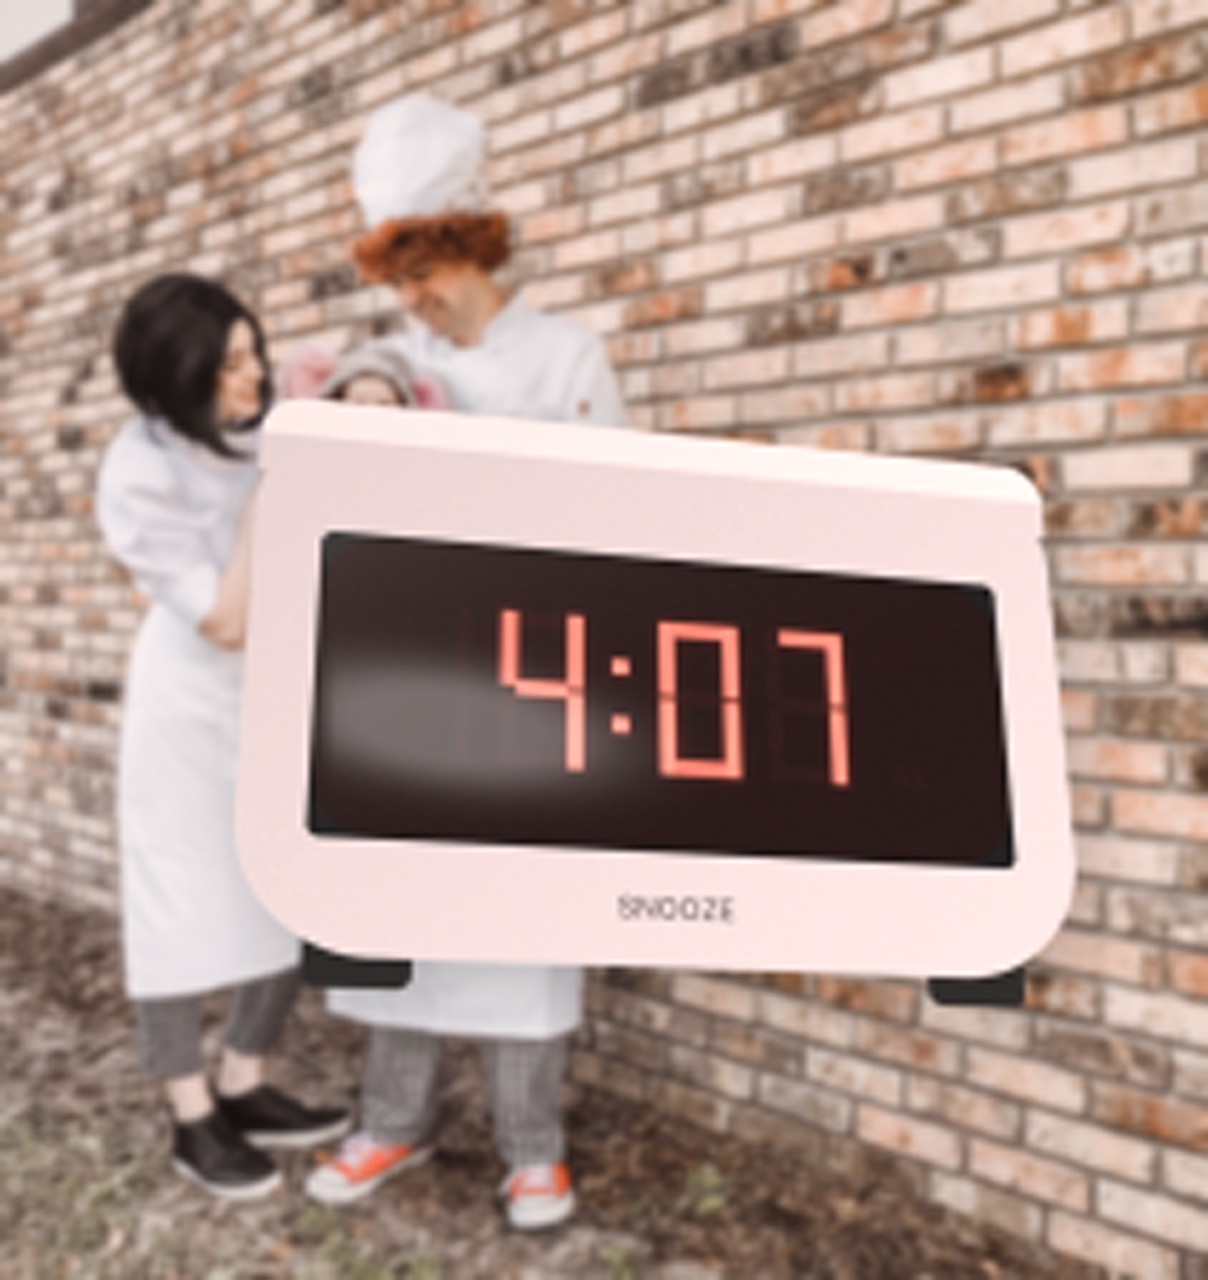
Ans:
4h07
